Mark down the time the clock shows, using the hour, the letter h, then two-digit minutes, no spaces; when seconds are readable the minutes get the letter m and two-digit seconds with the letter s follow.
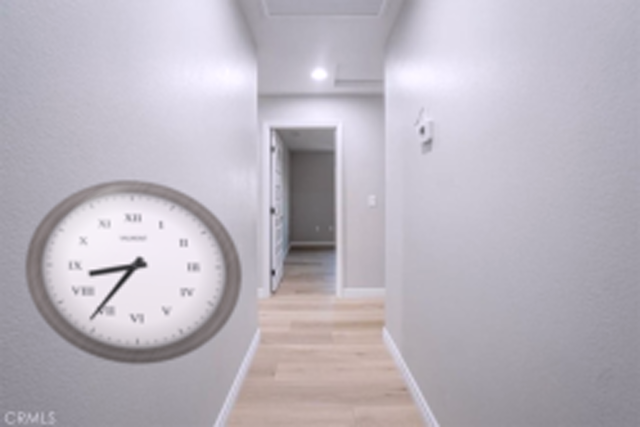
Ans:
8h36
